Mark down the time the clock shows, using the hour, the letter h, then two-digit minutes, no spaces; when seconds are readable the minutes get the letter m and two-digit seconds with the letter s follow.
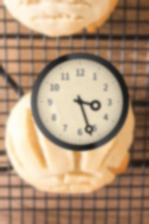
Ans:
3h27
